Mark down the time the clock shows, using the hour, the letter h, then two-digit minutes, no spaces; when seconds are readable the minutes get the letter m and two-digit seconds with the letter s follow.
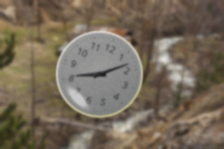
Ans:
8h08
